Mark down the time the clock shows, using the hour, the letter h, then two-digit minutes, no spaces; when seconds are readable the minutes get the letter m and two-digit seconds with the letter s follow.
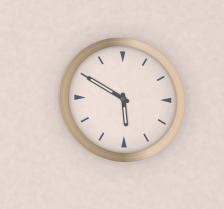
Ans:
5h50
